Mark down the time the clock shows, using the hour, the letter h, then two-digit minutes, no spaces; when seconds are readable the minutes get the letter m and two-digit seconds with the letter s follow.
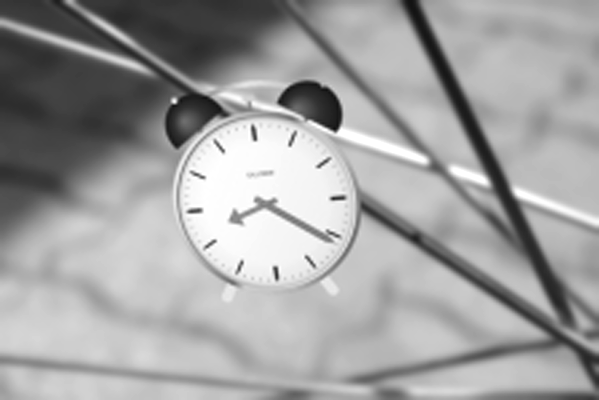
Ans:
8h21
